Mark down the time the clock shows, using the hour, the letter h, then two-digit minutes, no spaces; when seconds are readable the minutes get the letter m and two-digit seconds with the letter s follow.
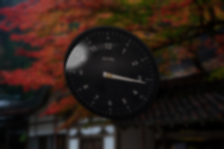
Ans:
3h16
